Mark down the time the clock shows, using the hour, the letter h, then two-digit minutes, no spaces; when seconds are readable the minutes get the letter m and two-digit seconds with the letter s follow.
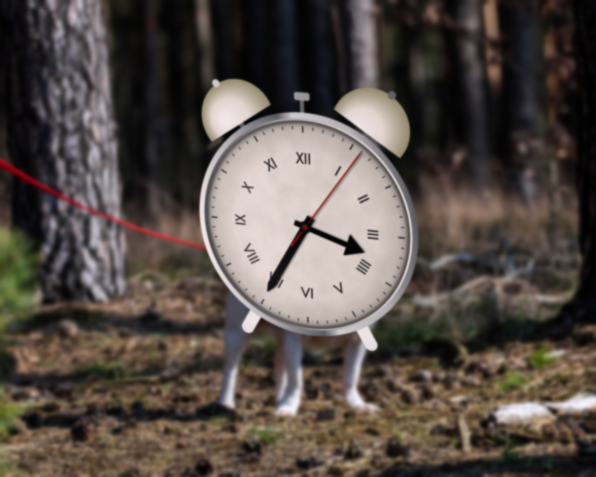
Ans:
3h35m06s
